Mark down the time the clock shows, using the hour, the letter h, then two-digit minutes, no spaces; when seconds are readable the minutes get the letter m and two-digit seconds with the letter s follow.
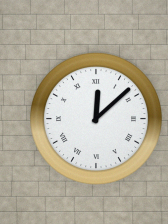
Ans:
12h08
